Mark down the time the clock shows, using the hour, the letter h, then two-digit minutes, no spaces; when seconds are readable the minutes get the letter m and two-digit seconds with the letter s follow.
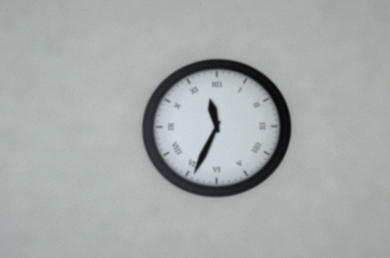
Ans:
11h34
